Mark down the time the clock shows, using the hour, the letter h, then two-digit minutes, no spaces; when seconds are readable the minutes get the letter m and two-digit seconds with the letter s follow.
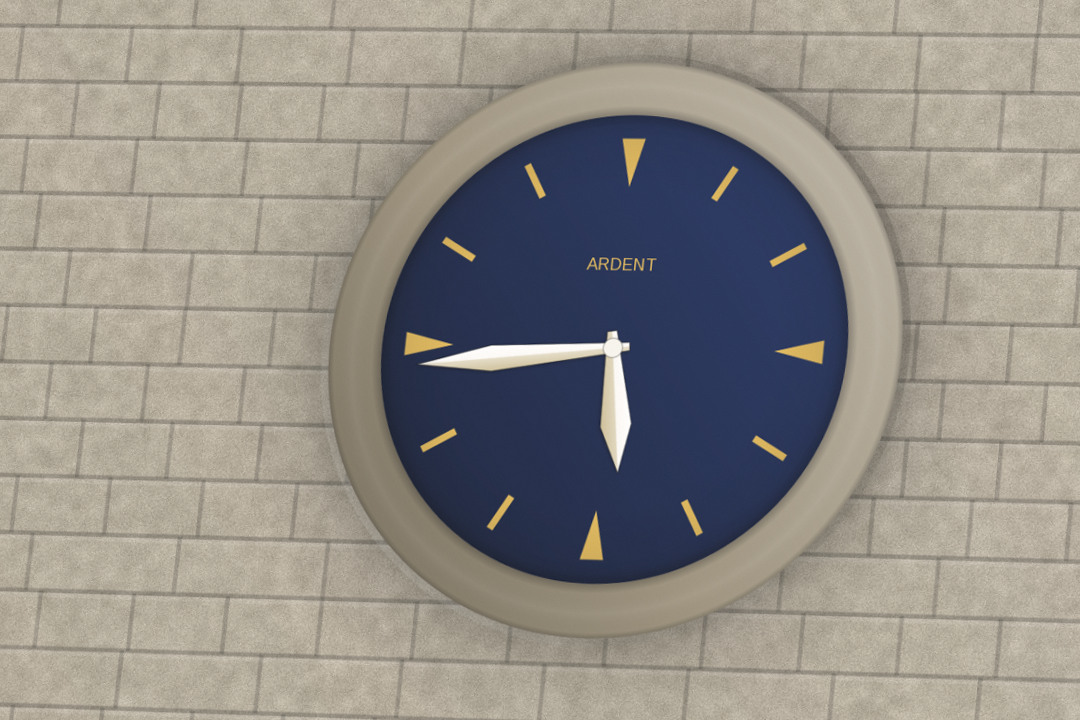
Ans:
5h44
